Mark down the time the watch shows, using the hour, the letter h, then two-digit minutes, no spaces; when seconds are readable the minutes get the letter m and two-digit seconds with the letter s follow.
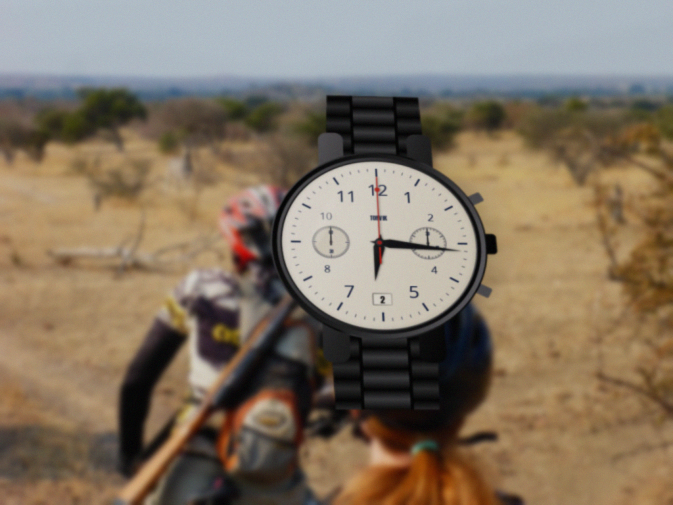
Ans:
6h16
